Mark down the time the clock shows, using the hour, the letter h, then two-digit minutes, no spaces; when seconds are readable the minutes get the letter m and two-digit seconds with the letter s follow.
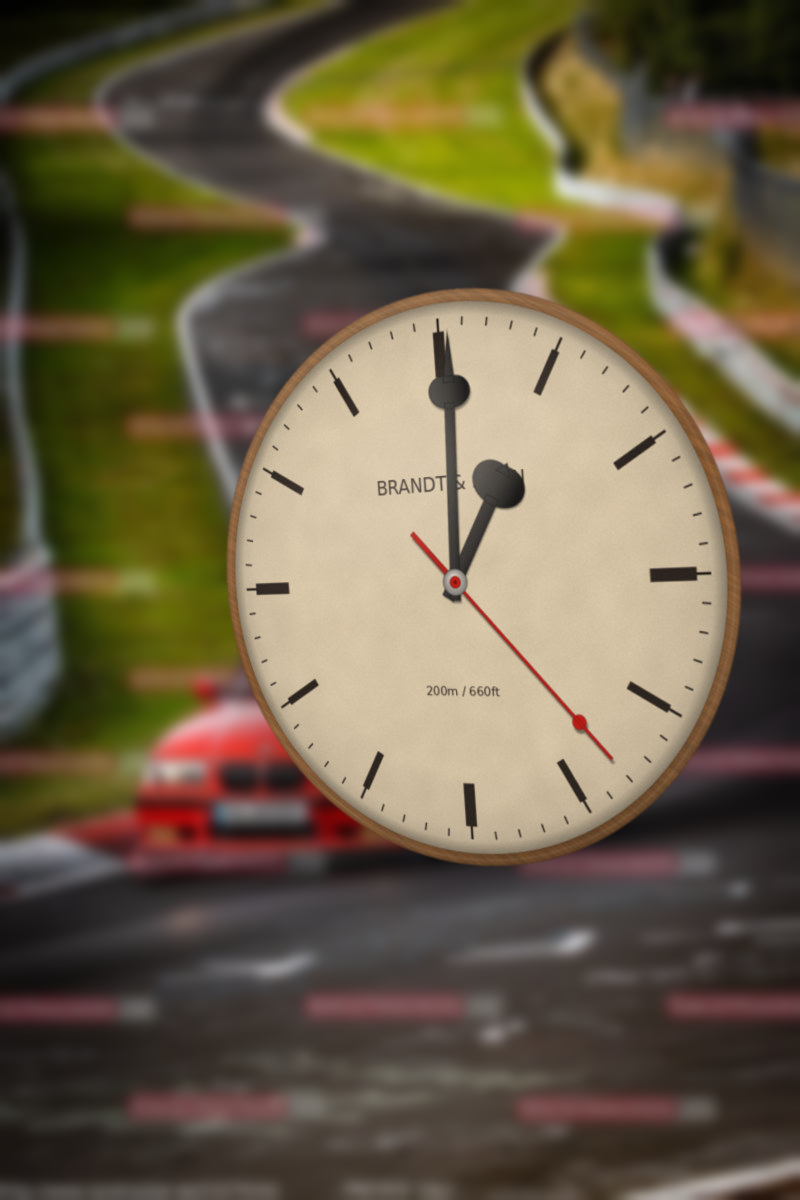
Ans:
1h00m23s
